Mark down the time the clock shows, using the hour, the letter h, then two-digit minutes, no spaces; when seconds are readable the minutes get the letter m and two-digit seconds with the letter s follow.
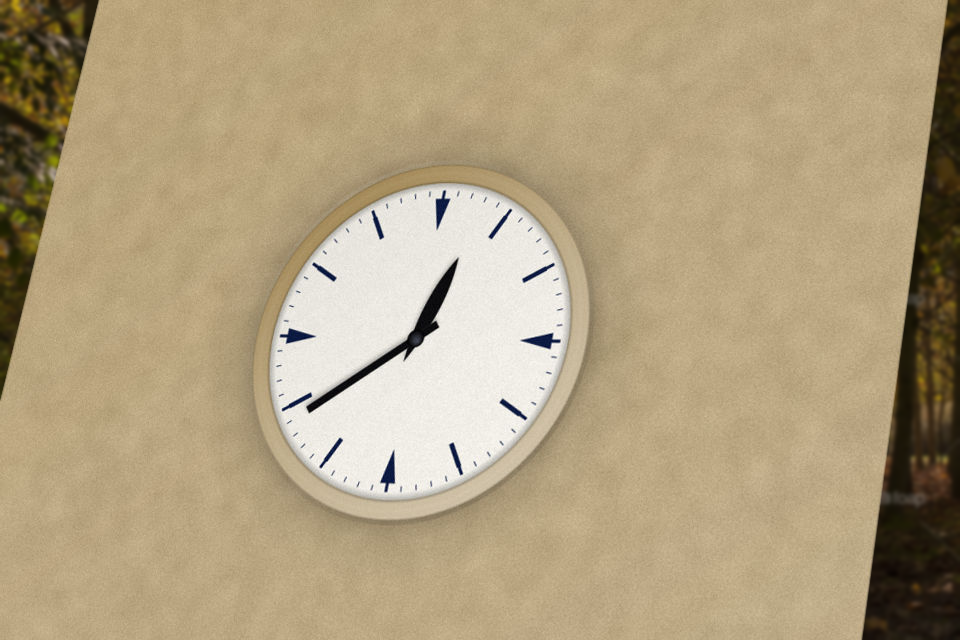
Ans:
12h39
